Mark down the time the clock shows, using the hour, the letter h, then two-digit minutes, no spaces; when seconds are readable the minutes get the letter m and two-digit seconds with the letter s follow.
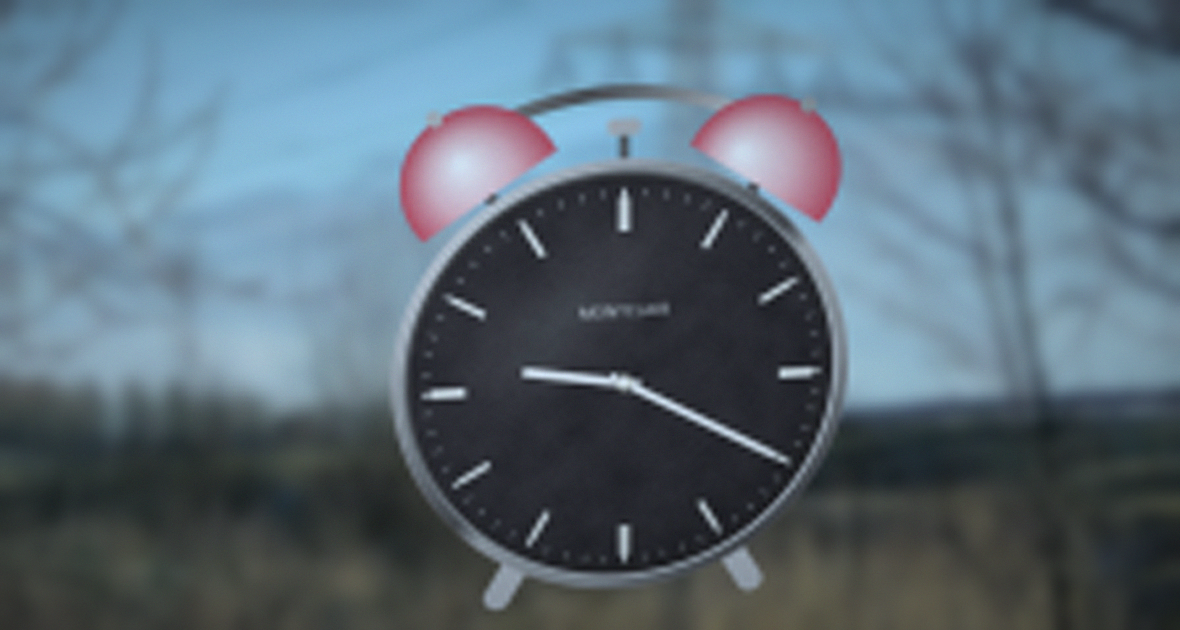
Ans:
9h20
